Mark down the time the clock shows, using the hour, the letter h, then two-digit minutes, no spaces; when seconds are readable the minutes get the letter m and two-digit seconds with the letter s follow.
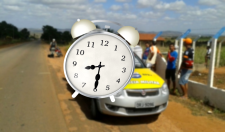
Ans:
8h30
